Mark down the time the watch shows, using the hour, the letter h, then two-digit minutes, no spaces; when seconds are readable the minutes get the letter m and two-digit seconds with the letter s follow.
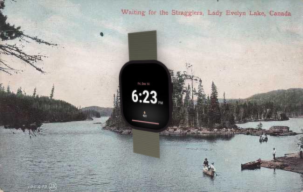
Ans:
6h23
